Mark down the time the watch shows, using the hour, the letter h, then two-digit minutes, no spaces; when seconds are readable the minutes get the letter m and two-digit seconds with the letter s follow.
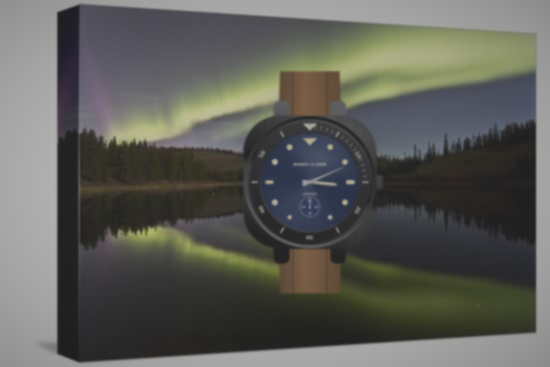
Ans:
3h11
